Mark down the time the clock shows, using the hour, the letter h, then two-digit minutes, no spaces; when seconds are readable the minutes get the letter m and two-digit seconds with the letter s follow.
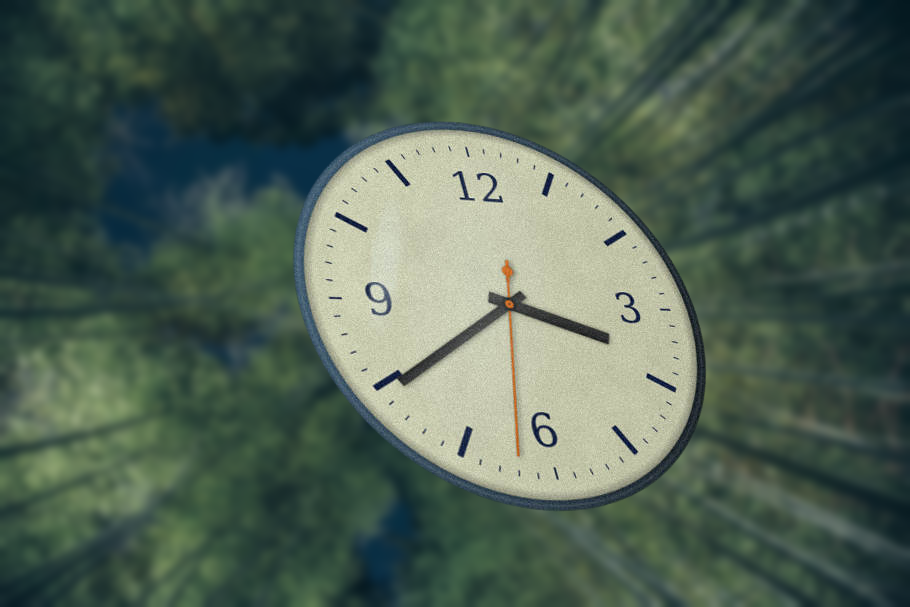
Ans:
3h39m32s
